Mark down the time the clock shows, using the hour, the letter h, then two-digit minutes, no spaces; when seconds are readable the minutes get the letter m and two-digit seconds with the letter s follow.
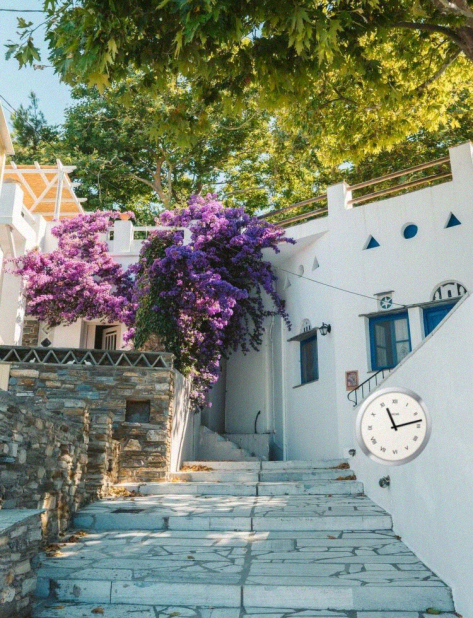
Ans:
11h13
